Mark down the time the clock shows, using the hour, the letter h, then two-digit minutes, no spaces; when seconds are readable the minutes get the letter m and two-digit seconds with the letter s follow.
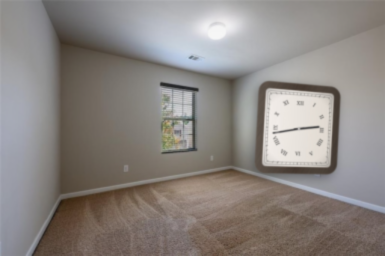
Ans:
2h43
